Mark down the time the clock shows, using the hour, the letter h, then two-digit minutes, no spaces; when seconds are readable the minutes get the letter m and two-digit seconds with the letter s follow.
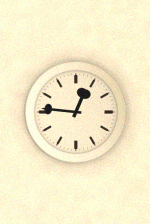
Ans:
12h46
